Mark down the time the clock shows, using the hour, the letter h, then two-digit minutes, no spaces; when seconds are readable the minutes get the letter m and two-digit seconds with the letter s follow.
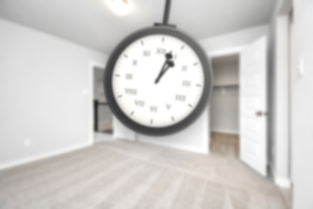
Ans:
1h03
